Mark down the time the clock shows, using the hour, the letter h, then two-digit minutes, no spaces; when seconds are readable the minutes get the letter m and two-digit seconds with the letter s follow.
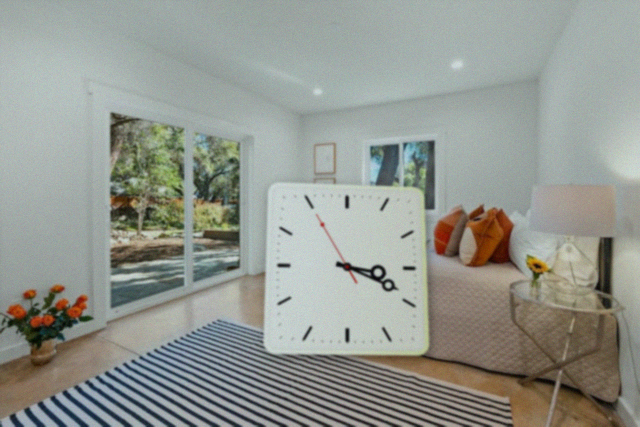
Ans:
3h18m55s
